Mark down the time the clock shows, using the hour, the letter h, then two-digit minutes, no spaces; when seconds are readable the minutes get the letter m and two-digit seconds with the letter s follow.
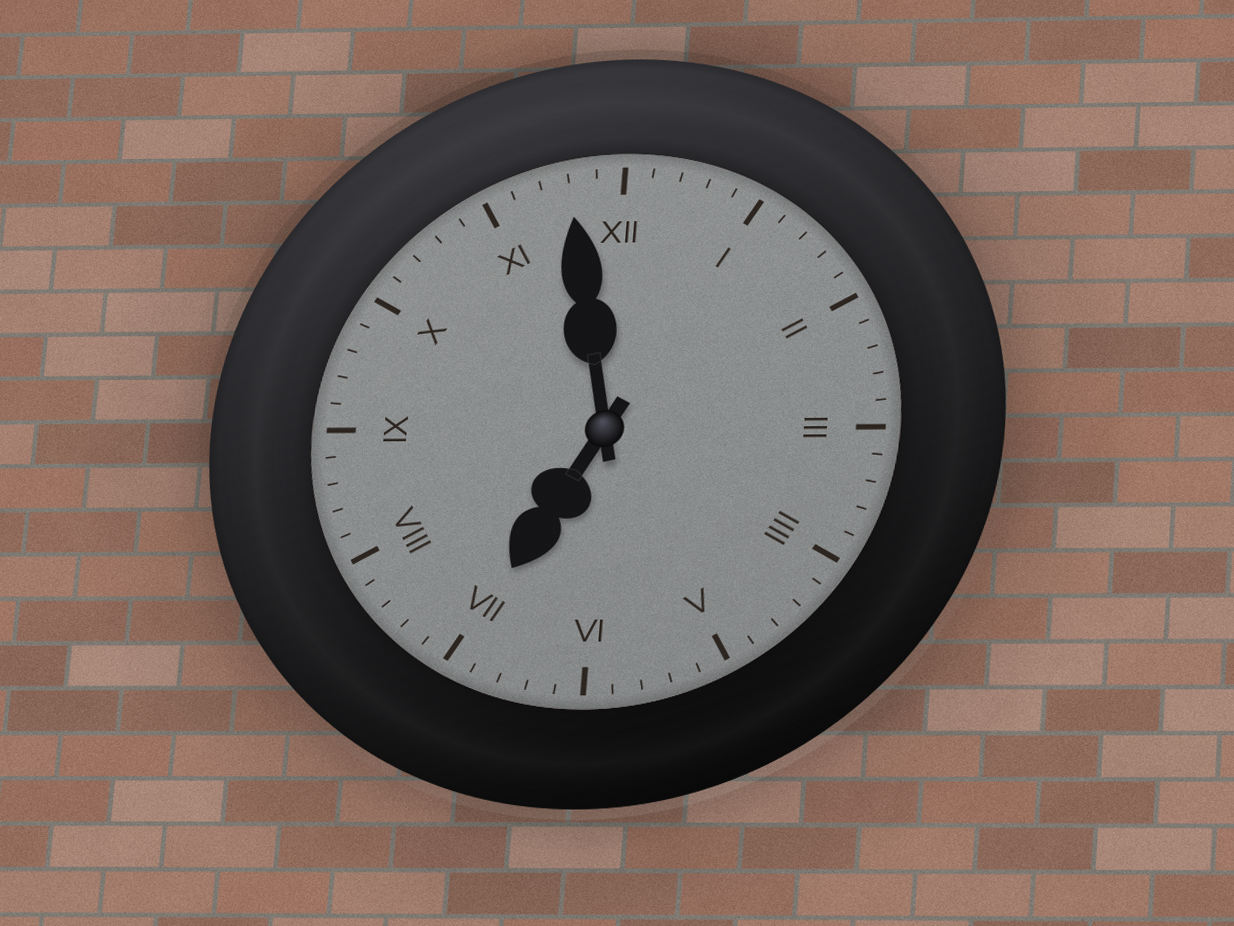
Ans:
6h58
